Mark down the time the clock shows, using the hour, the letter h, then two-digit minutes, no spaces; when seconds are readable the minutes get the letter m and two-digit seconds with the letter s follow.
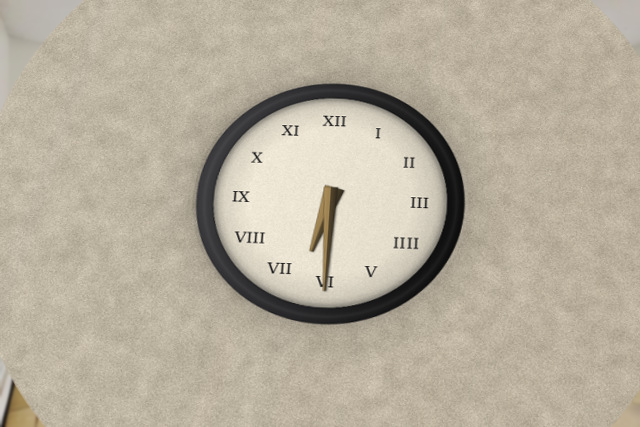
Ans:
6h30
